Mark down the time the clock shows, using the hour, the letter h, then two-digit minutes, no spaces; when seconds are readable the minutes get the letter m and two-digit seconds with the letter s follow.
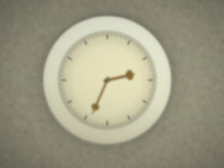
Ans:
2h34
